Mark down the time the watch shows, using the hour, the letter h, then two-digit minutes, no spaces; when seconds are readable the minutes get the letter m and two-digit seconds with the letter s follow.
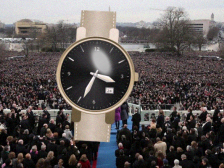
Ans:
3h34
